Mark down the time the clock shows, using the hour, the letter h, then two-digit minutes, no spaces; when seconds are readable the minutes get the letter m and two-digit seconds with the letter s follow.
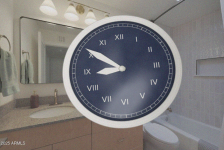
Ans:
8h51
